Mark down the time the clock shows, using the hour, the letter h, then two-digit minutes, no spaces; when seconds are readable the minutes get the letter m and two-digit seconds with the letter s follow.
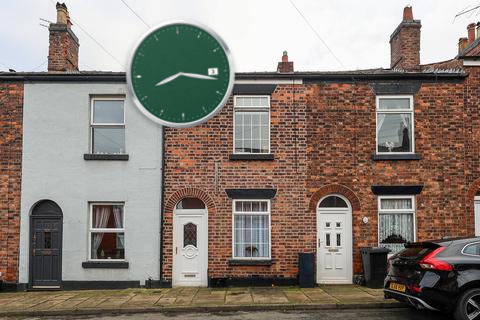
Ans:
8h17
